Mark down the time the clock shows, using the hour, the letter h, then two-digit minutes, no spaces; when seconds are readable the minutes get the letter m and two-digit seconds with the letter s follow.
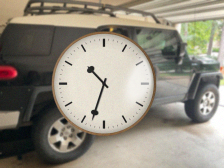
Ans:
10h33
